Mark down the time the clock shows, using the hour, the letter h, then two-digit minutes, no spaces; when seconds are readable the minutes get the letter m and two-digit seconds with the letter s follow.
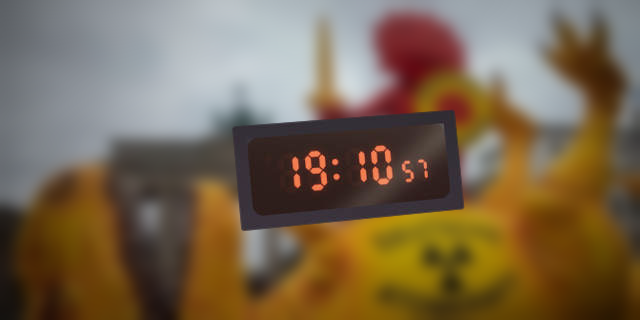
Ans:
19h10m57s
